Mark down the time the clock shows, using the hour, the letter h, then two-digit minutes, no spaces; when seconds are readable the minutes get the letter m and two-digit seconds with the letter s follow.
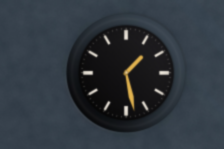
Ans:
1h28
